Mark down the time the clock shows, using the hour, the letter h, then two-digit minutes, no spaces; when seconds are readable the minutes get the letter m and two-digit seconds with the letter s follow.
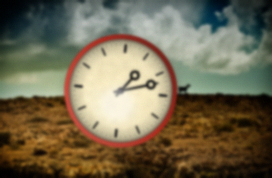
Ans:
1h12
